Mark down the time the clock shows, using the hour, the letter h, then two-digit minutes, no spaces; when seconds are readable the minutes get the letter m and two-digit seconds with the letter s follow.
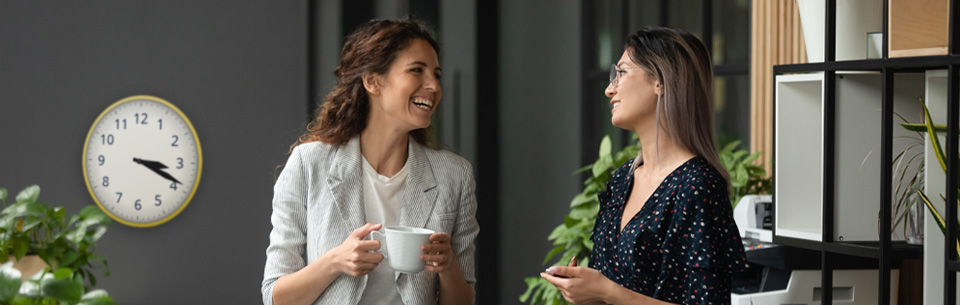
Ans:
3h19
